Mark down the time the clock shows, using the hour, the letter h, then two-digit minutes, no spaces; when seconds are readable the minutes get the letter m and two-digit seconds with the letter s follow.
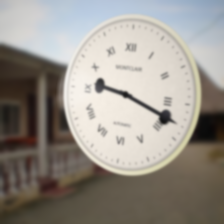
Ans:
9h18
